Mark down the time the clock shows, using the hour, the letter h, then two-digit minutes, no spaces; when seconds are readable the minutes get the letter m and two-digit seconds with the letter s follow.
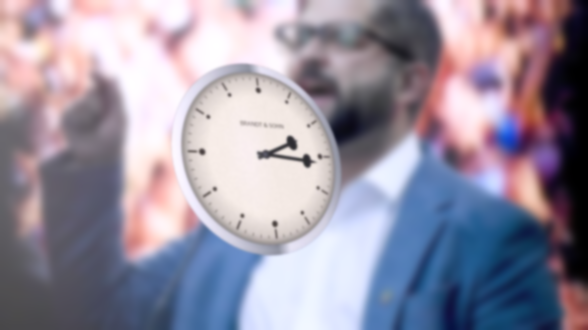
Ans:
2h16
